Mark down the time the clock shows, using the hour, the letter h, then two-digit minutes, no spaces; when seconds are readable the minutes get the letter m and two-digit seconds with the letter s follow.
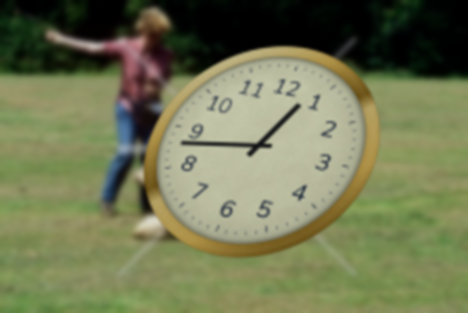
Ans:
12h43
